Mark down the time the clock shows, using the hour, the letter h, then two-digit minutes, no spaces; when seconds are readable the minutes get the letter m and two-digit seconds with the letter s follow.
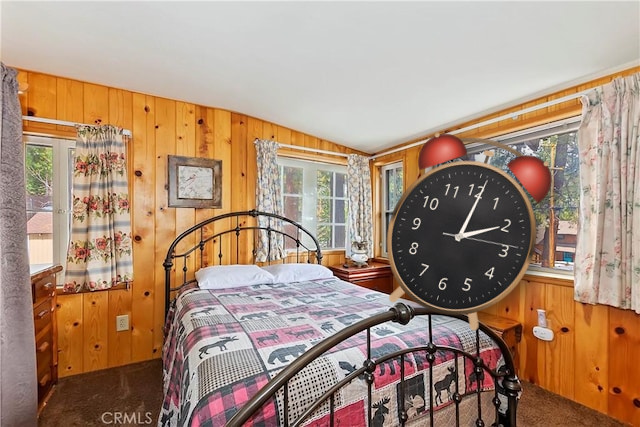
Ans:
2h01m14s
